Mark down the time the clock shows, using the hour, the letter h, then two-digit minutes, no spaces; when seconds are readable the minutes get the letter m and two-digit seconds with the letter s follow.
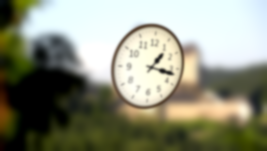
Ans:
1h17
